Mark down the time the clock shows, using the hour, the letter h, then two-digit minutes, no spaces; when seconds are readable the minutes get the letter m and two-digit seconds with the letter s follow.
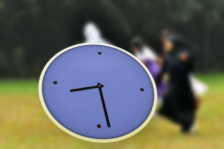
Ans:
8h28
